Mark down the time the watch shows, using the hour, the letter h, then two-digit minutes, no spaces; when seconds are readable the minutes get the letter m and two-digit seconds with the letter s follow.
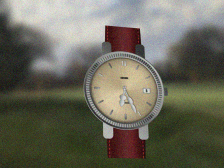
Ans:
6h26
